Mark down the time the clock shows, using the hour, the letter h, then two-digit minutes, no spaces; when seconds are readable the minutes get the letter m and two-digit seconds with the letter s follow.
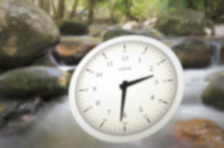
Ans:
2h31
